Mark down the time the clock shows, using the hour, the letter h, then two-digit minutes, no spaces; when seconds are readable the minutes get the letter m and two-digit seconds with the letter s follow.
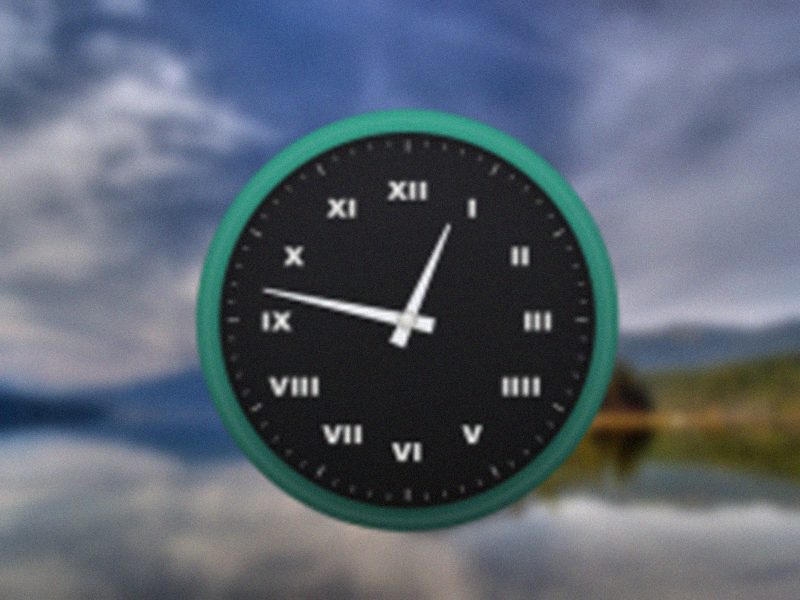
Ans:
12h47
